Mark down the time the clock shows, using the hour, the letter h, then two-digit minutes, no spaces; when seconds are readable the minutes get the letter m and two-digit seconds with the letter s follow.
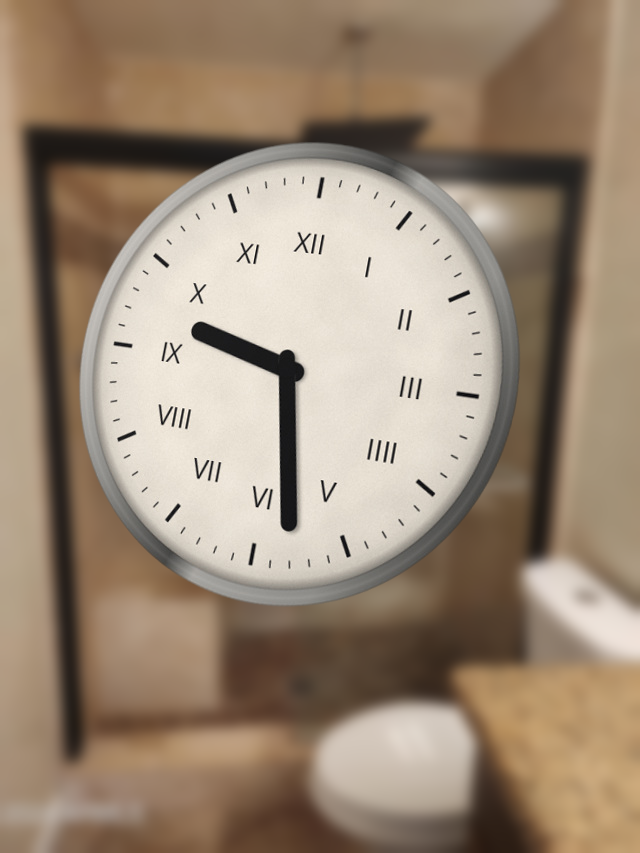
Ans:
9h28
